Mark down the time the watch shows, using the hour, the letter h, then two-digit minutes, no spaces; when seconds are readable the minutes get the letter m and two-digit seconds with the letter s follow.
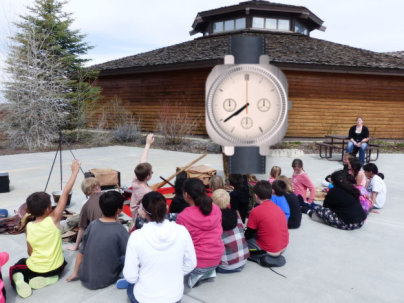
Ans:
7h39
